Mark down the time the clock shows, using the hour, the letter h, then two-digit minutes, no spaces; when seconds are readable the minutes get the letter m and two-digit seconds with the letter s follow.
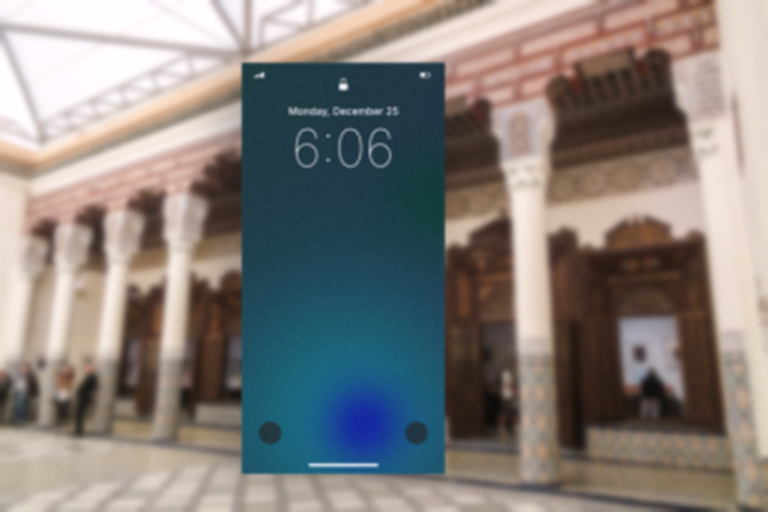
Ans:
6h06
